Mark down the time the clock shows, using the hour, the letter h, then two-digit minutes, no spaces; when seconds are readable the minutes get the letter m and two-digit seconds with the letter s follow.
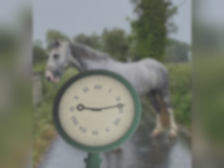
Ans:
9h13
